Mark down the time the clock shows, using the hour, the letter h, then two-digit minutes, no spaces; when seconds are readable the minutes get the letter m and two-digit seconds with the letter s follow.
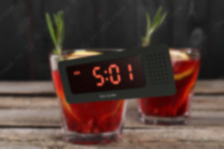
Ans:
5h01
